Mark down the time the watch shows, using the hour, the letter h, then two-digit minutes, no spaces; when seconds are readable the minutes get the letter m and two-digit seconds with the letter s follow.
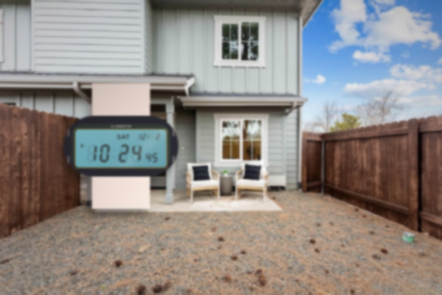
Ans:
10h24
